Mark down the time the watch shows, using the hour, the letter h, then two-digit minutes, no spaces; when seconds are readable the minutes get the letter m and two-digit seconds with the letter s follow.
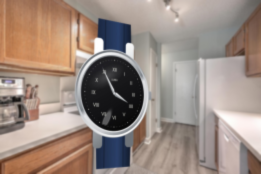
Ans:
3h55
